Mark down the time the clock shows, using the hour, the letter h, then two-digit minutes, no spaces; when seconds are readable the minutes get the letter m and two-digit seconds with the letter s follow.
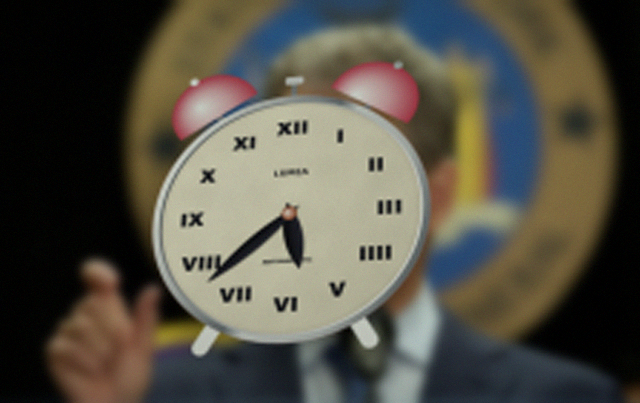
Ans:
5h38
